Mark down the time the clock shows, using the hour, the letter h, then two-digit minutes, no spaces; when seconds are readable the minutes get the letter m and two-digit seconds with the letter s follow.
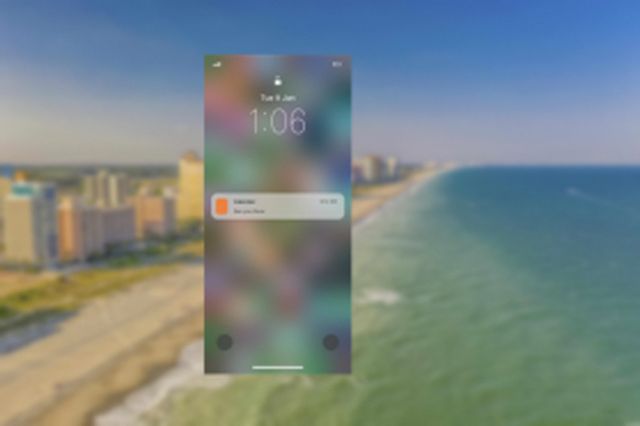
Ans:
1h06
